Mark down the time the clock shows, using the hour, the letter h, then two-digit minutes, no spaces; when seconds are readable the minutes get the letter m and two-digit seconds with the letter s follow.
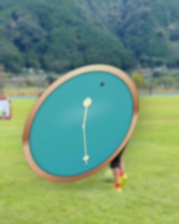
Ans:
11h25
